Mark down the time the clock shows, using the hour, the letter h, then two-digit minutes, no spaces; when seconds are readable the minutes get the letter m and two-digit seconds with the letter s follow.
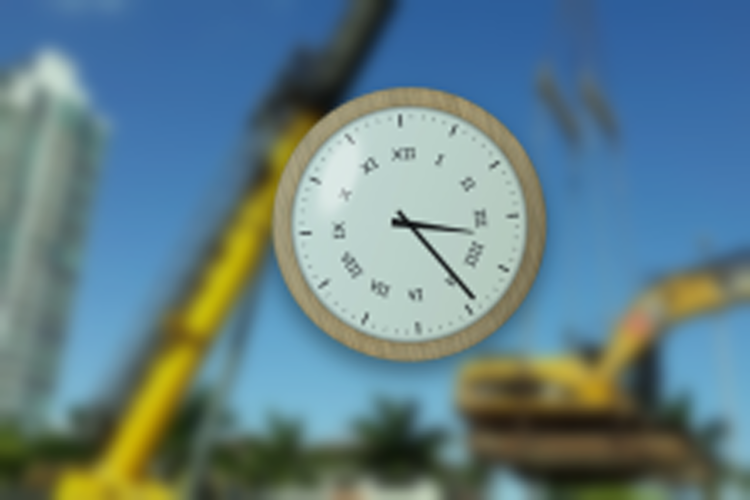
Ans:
3h24
